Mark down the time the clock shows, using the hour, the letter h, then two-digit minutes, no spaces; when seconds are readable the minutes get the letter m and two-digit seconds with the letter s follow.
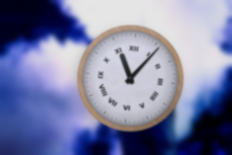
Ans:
11h06
